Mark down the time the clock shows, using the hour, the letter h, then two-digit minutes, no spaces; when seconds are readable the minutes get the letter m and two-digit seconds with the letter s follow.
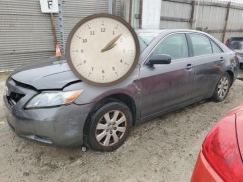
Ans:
2h08
